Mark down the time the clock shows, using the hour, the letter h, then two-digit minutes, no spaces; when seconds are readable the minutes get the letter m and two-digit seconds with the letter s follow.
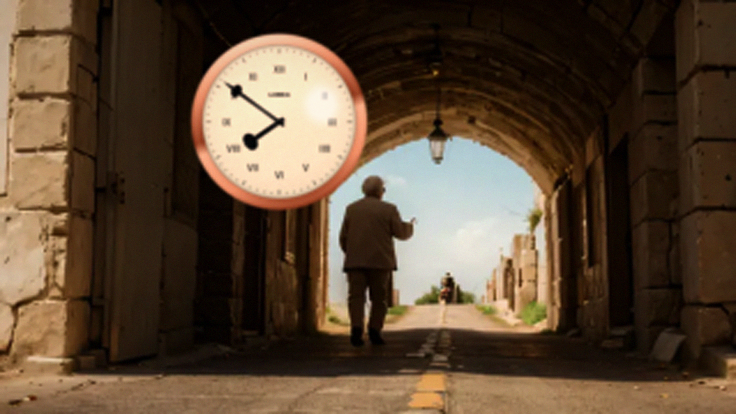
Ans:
7h51
